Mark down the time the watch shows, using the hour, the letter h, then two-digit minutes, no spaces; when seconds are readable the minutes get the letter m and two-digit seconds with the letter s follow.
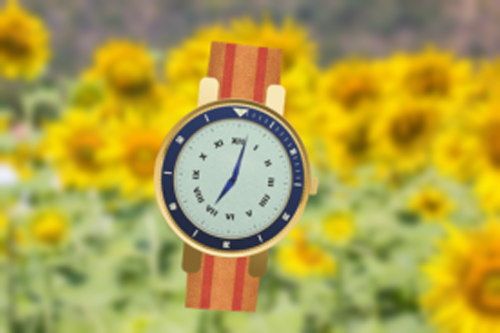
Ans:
7h02
